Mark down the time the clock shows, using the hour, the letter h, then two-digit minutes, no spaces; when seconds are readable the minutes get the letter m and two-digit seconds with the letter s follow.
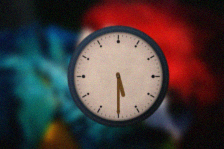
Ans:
5h30
